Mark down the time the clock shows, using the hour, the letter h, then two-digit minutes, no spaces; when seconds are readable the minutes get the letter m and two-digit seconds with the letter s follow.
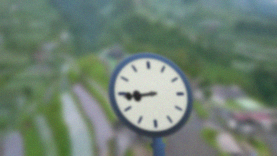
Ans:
8h44
